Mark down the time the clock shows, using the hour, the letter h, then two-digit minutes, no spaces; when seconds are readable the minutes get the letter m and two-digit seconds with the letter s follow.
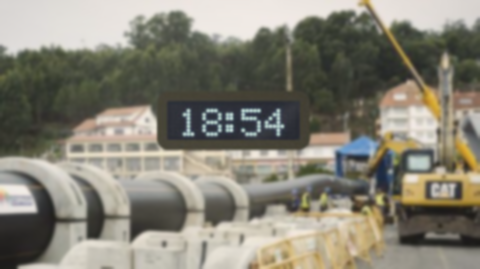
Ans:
18h54
